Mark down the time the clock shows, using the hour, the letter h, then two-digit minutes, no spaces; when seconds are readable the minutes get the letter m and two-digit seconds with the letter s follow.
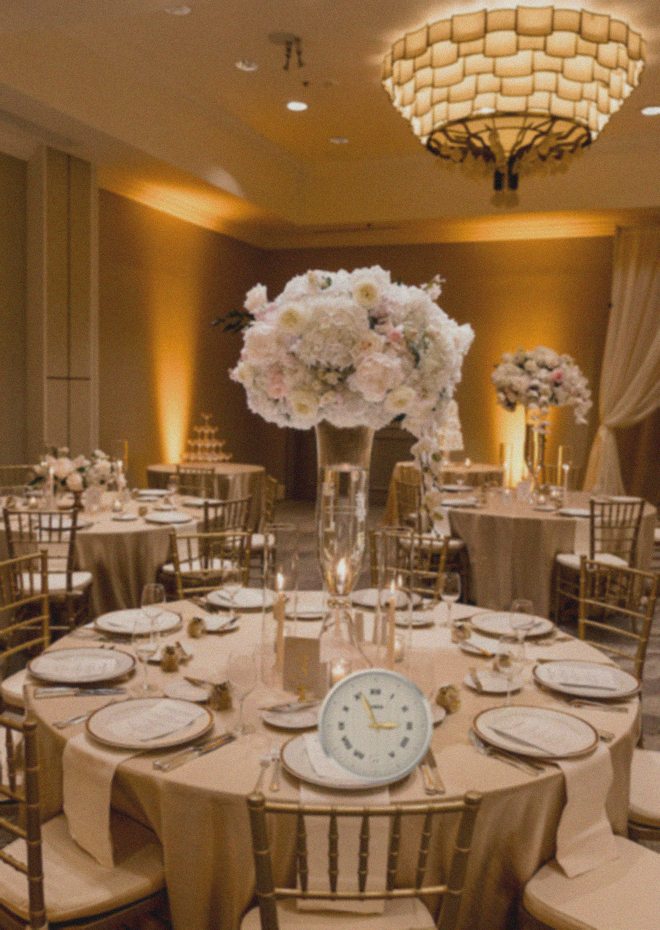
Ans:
2h56
